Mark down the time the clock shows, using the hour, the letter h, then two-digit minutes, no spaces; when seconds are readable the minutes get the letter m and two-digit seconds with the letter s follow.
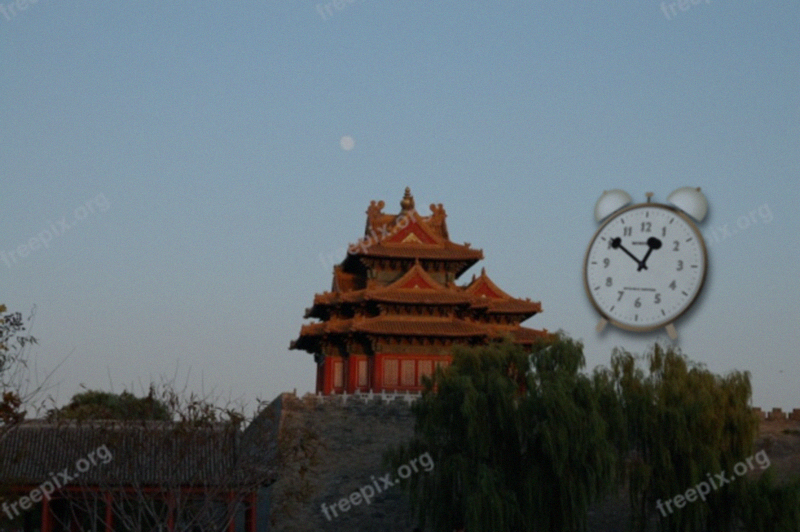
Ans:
12h51
